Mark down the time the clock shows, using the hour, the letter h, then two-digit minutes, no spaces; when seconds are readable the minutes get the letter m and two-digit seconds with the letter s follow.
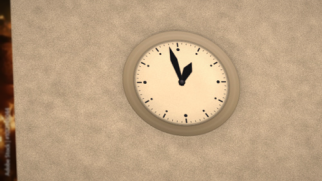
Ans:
12h58
